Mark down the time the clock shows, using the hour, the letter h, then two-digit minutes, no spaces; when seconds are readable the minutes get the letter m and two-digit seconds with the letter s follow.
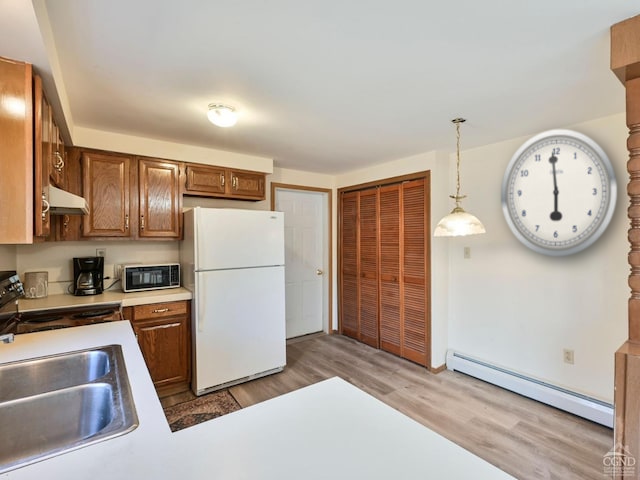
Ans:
5h59
